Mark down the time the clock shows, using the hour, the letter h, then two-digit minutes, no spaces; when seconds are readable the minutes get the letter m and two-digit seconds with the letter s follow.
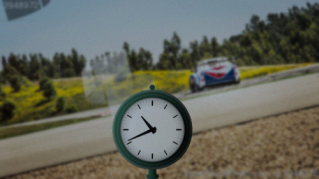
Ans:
10h41
